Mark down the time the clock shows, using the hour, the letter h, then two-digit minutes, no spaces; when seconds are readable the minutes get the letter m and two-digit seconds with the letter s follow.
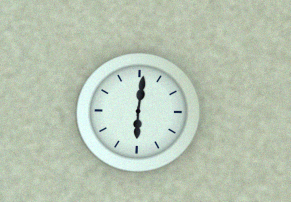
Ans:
6h01
